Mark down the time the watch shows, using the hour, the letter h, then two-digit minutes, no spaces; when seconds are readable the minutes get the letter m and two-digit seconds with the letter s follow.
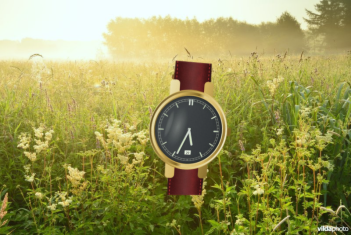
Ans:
5h34
